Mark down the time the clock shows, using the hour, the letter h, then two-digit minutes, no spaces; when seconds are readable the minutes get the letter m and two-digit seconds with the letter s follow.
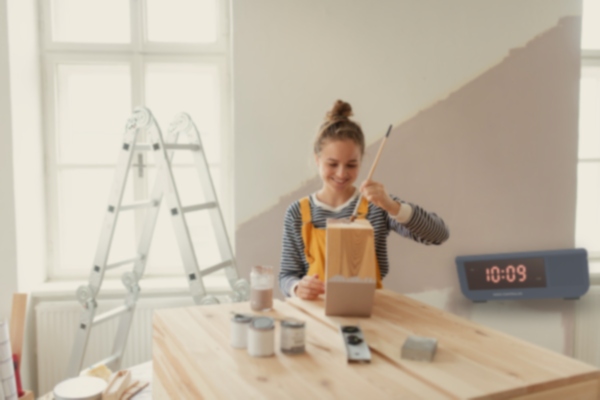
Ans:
10h09
